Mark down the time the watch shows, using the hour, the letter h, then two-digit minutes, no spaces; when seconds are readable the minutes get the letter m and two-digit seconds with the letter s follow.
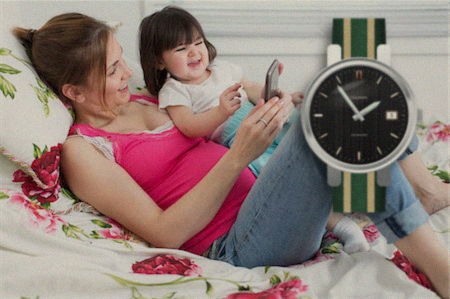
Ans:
1h54
